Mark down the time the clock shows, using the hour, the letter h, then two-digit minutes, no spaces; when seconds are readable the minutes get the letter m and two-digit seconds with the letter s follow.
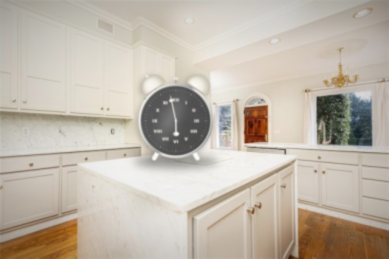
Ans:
5h58
